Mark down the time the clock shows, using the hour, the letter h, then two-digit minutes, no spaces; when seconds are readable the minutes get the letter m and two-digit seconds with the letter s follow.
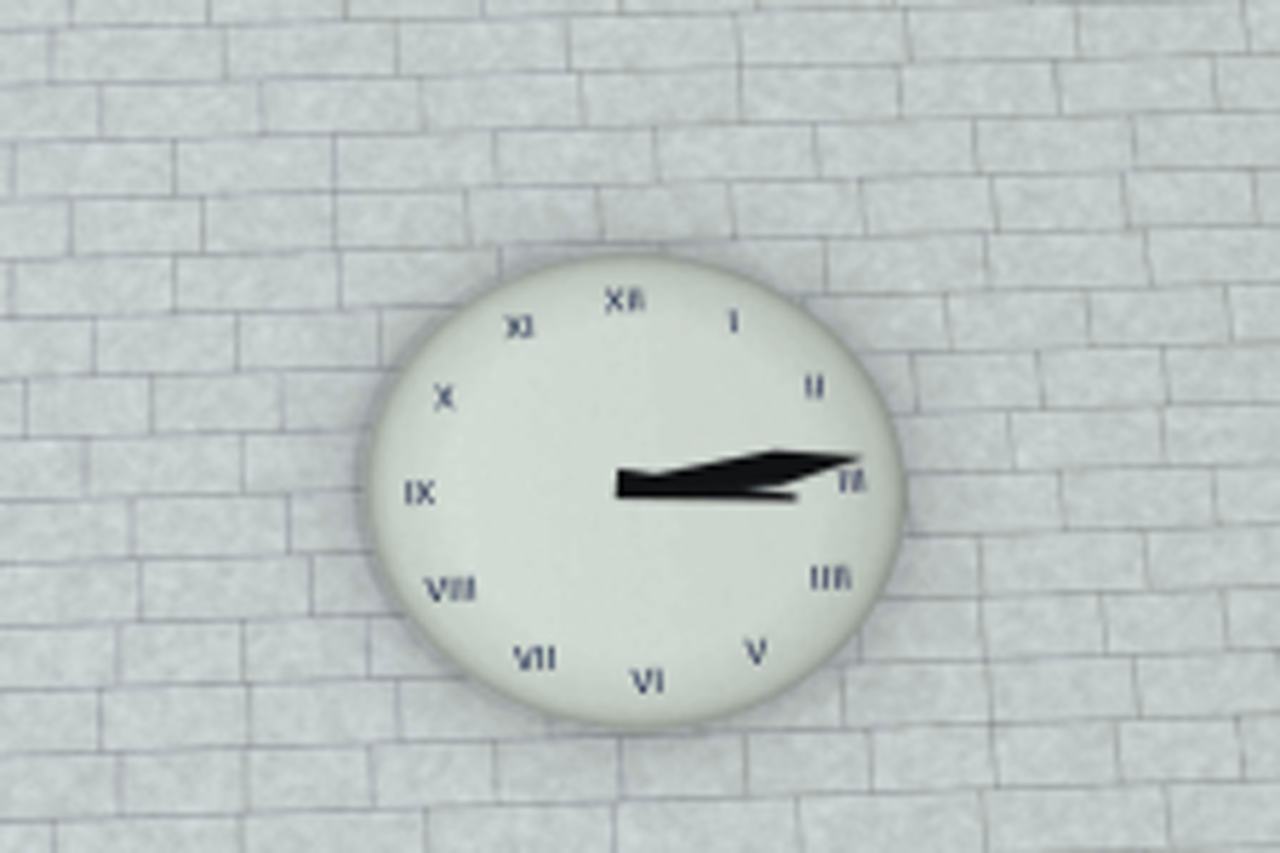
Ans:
3h14
